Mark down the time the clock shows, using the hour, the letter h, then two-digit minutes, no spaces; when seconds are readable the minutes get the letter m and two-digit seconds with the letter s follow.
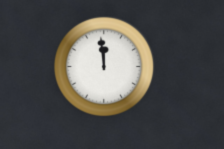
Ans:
11h59
